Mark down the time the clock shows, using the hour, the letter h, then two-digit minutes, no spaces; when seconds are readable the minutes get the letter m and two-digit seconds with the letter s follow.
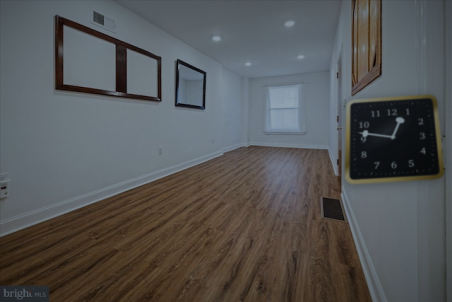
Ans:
12h47
